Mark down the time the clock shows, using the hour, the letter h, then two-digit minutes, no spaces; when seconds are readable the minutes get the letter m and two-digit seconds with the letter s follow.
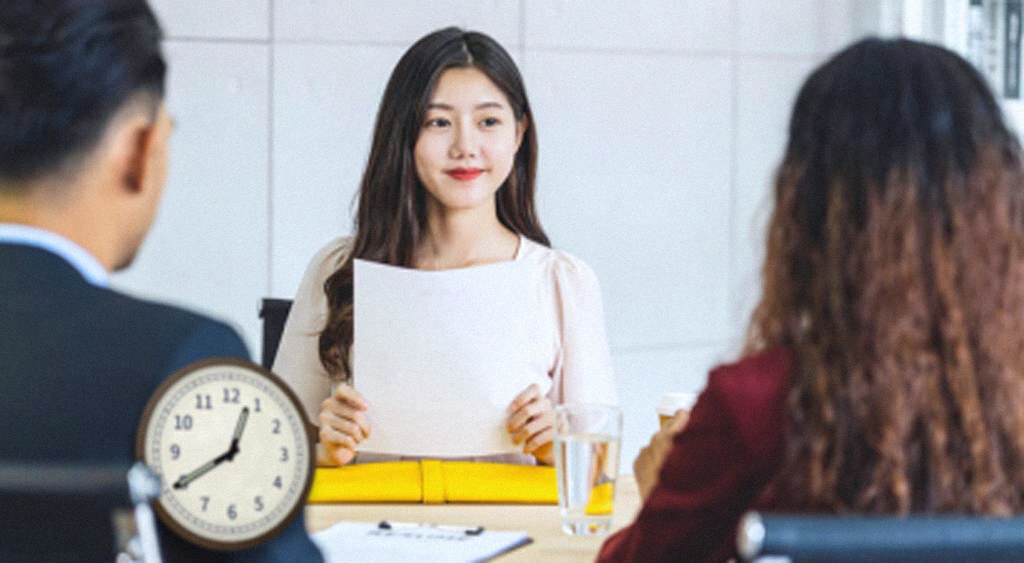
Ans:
12h40
